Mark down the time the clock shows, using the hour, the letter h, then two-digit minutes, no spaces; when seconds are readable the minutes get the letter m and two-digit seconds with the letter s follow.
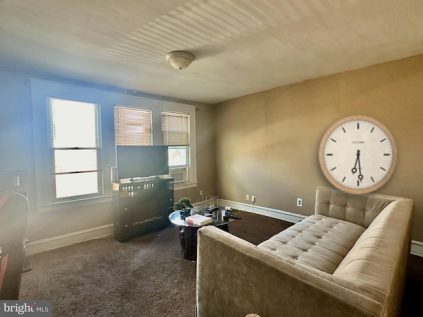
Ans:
6h29
